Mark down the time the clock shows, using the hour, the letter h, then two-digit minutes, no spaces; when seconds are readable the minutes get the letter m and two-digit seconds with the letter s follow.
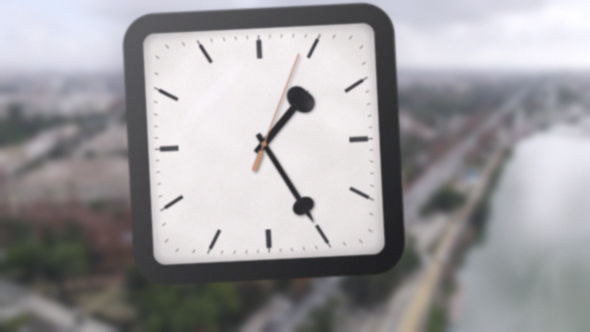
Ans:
1h25m04s
